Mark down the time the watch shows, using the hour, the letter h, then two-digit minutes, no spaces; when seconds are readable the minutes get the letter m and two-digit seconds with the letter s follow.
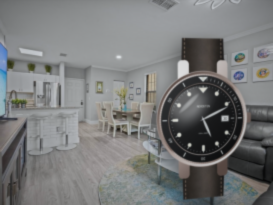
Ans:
5h11
